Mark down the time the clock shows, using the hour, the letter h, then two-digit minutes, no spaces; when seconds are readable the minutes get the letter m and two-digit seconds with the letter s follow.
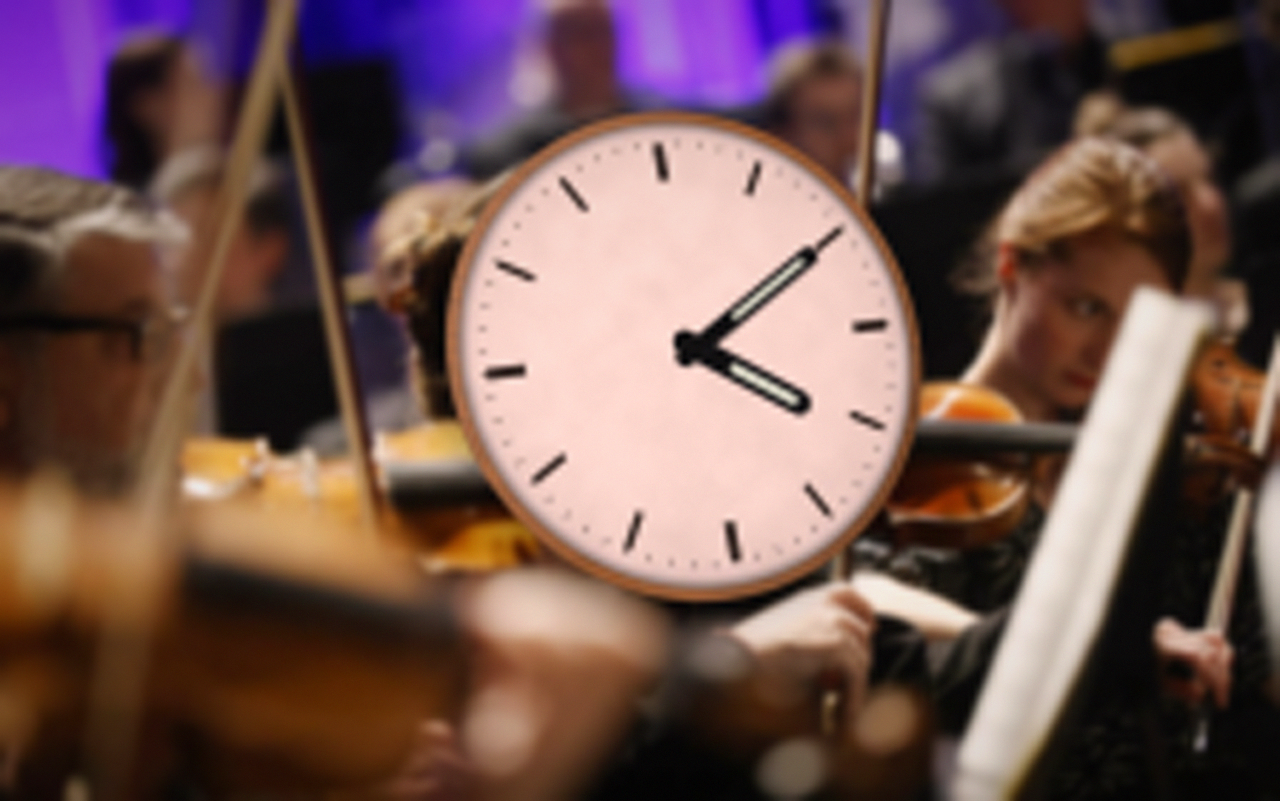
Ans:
4h10
